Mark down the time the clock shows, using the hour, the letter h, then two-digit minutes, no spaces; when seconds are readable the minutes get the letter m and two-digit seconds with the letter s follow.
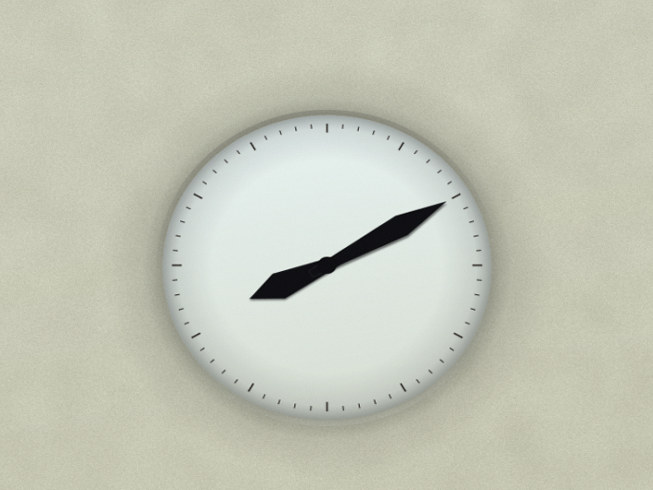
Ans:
8h10
